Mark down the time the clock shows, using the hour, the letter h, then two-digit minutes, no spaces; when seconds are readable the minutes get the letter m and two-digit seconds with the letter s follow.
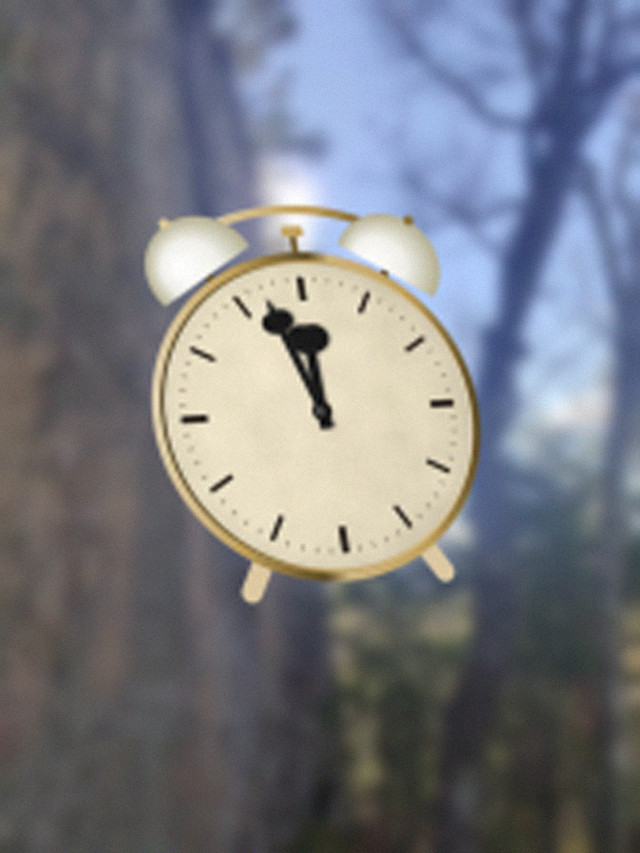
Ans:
11h57
